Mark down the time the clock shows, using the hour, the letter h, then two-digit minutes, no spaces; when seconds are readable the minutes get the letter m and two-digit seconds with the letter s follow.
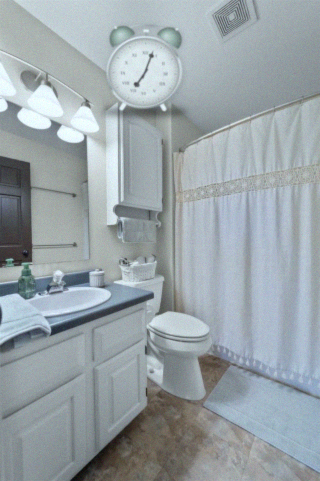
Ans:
7h03
